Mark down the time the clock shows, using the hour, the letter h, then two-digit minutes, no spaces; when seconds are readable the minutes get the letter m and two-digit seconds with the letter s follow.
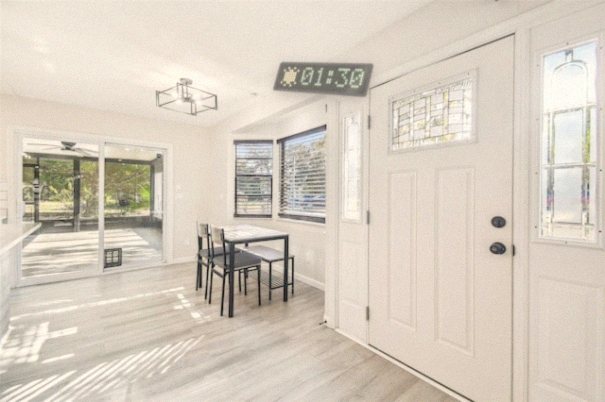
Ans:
1h30
